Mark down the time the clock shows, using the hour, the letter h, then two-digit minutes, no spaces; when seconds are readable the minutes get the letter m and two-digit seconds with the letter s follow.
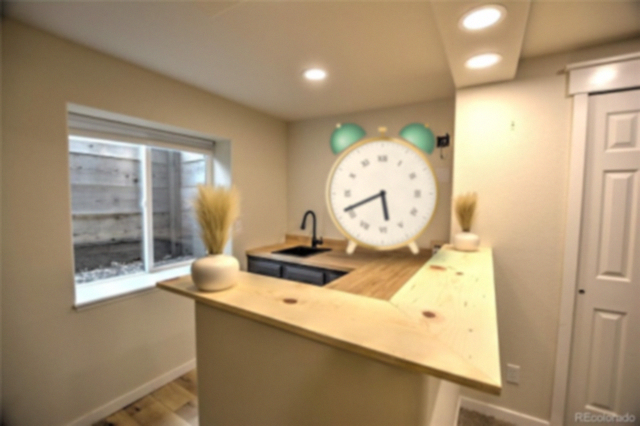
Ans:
5h41
